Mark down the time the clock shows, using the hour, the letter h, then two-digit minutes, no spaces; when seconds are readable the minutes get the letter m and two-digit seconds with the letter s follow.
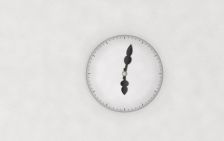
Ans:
6h02
